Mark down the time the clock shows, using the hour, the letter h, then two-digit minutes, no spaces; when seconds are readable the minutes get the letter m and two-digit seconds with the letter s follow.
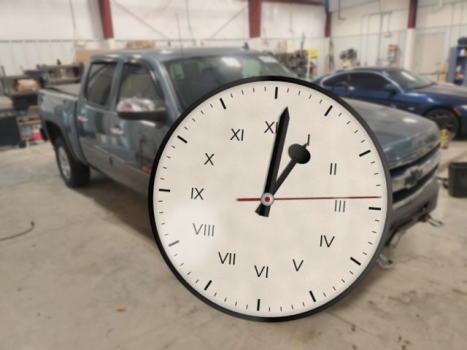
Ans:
1h01m14s
